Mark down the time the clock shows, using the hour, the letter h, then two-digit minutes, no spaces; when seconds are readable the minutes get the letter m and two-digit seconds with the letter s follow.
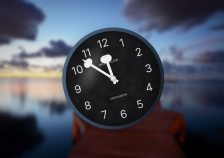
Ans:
11h53
